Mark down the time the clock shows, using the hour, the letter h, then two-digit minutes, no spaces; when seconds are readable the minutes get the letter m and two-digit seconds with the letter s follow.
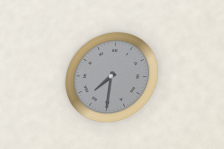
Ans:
7h30
